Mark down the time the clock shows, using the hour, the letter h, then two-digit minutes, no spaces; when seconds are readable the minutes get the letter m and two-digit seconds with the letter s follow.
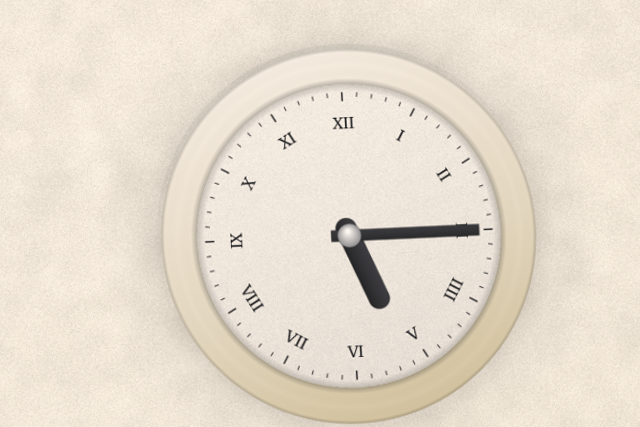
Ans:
5h15
